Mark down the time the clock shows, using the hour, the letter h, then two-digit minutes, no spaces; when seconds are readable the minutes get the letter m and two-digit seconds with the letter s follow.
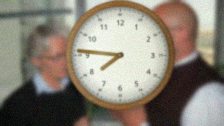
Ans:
7h46
